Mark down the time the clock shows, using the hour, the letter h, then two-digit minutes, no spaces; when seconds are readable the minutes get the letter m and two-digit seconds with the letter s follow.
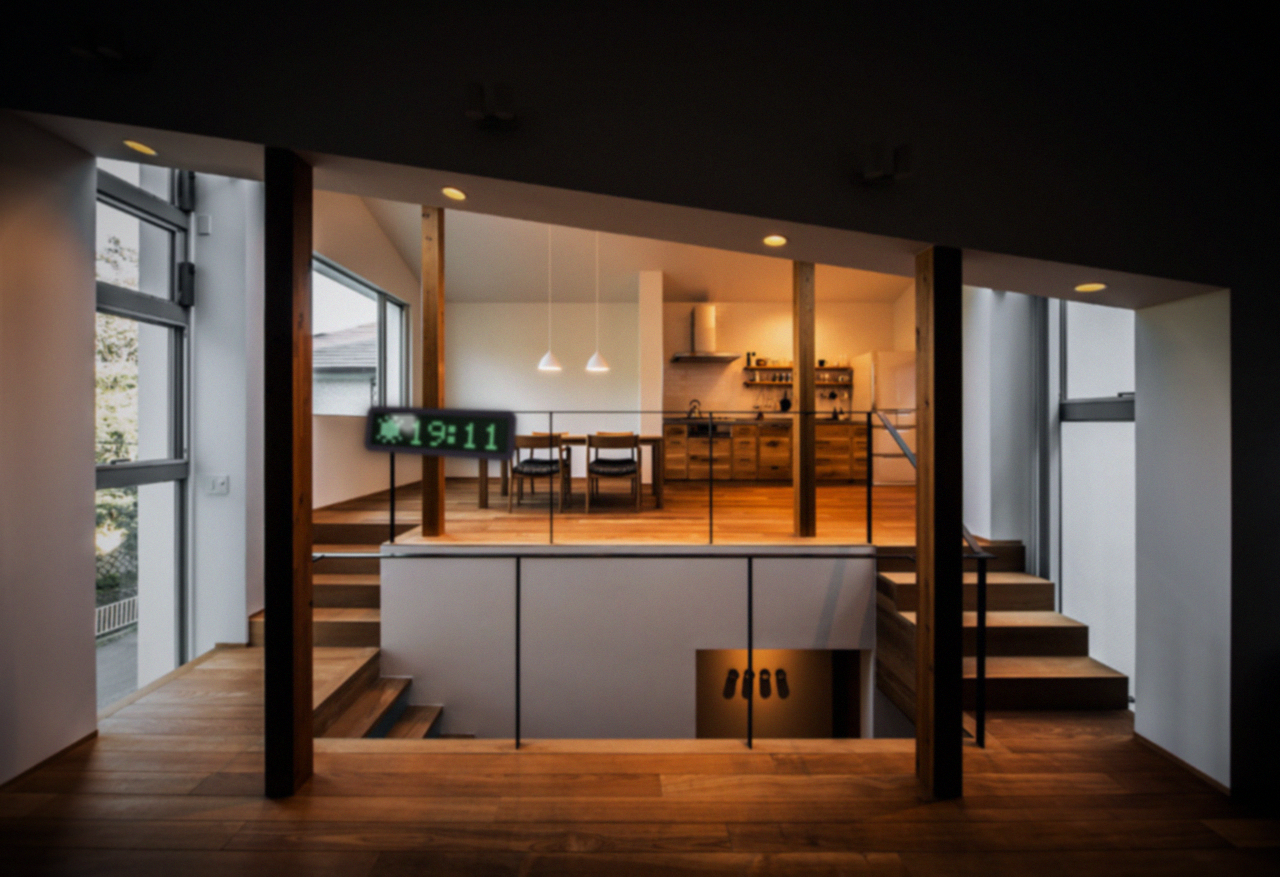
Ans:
19h11
